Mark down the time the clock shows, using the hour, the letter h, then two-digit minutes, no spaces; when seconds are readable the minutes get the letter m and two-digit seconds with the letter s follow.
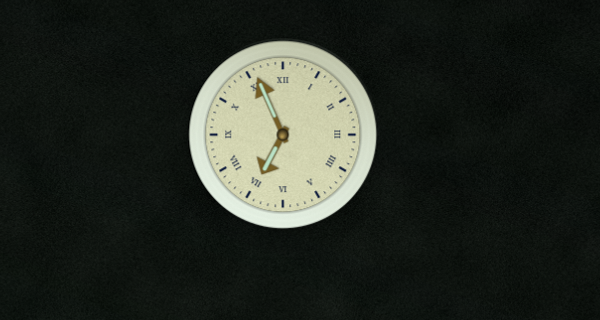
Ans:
6h56
